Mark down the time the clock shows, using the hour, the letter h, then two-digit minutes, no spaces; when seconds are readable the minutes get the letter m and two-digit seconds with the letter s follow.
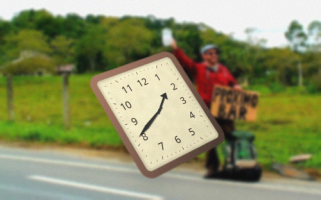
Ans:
1h41
